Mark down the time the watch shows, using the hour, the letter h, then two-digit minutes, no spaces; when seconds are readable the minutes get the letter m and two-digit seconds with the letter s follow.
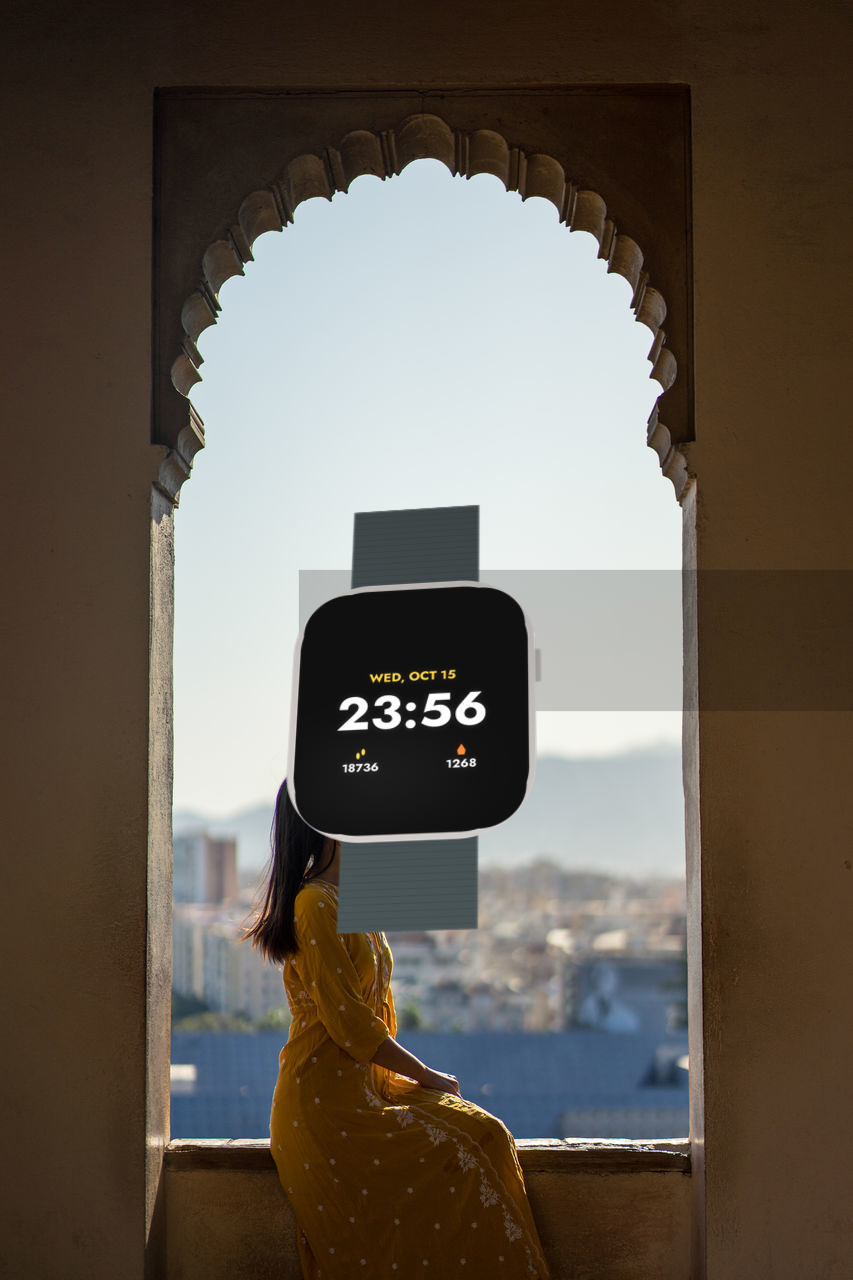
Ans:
23h56
